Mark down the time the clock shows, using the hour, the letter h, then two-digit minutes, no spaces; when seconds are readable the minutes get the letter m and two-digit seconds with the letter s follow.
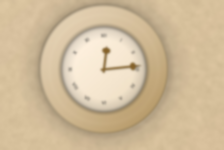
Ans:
12h14
